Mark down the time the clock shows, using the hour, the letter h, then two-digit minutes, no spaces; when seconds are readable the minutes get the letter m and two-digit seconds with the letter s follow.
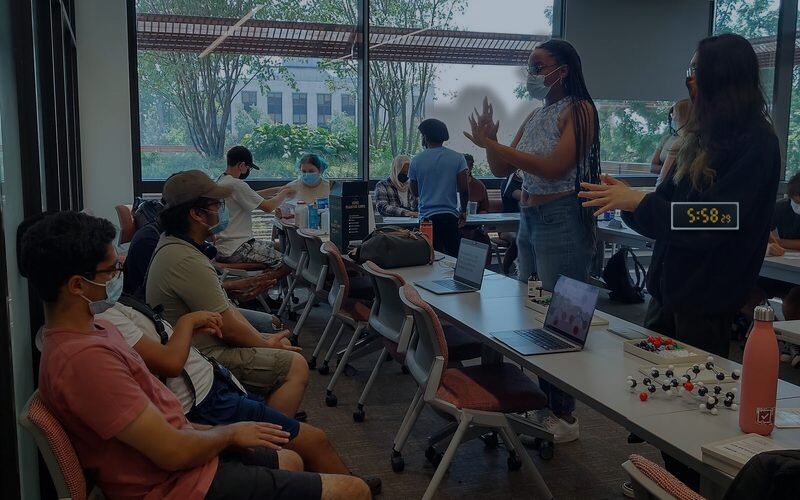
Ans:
5h58m29s
